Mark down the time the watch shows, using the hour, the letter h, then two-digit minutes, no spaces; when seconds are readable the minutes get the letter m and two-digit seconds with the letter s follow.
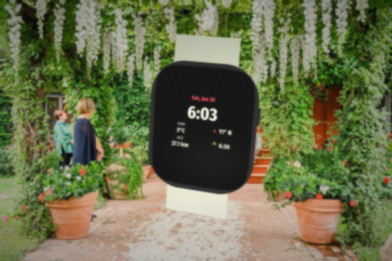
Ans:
6h03
